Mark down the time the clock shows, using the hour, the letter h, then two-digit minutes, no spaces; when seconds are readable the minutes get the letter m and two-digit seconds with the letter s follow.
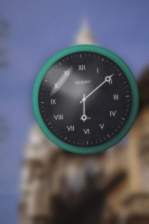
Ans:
6h09
